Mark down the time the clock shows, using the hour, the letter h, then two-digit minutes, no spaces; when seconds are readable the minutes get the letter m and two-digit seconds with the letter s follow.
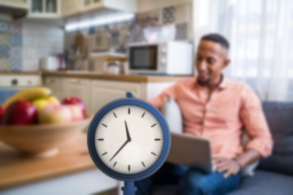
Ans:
11h37
